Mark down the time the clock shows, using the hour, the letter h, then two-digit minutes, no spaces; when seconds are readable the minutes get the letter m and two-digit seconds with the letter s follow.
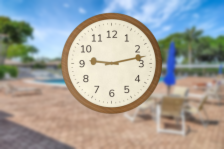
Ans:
9h13
